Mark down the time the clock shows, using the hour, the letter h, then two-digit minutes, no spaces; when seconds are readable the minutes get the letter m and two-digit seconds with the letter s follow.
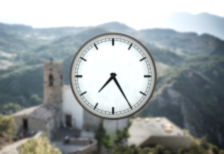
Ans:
7h25
